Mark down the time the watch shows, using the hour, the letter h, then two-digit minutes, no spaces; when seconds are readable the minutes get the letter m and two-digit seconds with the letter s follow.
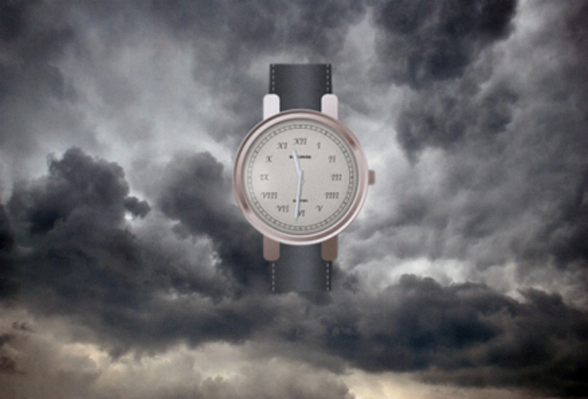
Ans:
11h31
